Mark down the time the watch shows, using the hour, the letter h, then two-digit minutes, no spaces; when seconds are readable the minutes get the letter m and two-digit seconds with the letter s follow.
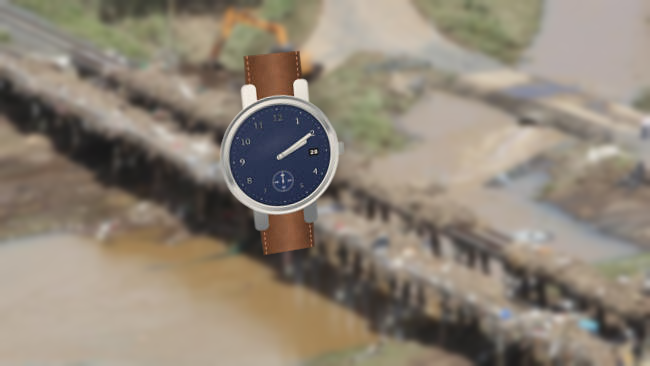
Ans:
2h10
